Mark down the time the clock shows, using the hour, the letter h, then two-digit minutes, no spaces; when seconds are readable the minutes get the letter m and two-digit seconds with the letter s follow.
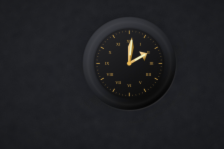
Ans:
2h01
